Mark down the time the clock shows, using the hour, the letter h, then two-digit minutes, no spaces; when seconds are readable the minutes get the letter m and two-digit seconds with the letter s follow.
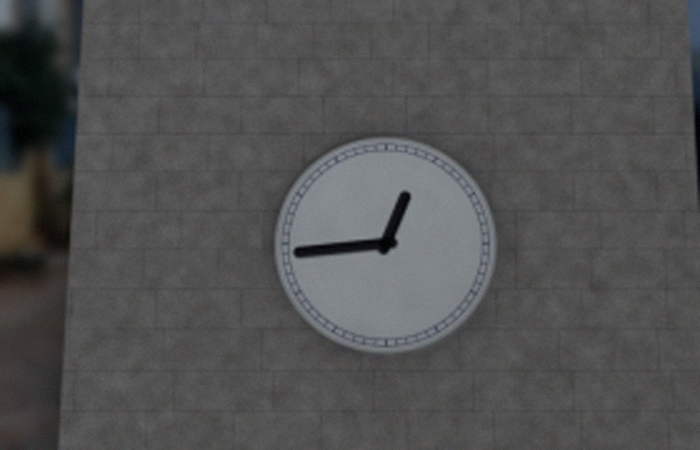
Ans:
12h44
